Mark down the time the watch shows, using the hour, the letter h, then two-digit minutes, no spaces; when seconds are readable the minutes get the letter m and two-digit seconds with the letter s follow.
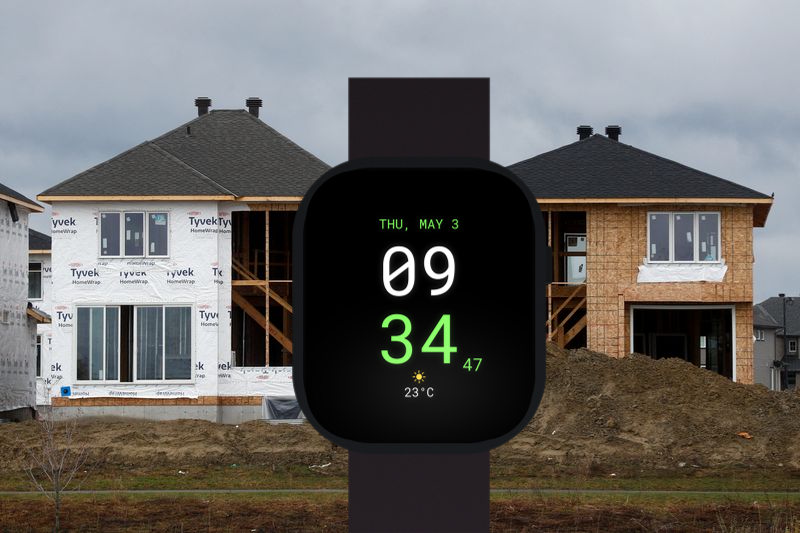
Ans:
9h34m47s
